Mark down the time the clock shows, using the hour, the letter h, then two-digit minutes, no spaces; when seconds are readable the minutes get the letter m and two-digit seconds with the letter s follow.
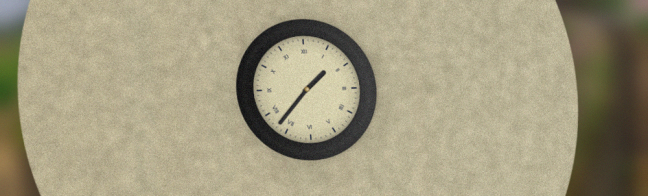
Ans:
1h37
